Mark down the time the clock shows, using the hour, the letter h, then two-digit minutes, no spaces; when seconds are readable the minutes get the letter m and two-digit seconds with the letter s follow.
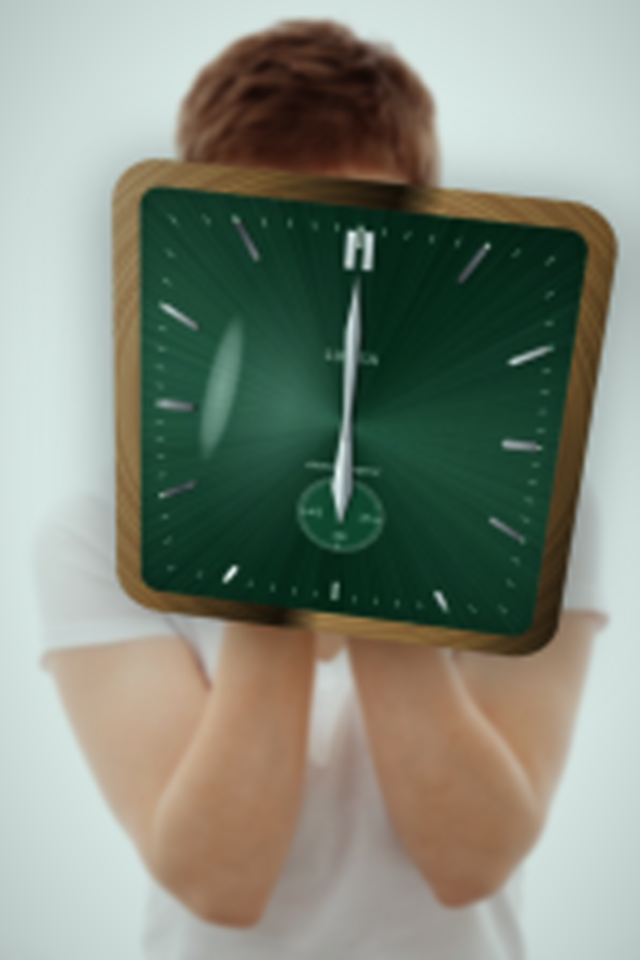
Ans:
6h00
